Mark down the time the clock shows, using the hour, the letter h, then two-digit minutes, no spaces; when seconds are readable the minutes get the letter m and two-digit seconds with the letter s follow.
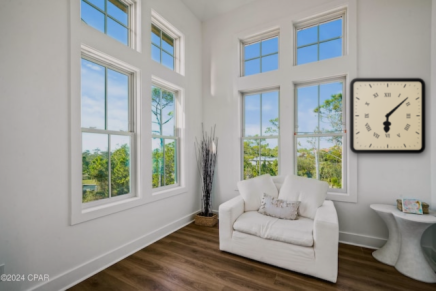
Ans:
6h08
